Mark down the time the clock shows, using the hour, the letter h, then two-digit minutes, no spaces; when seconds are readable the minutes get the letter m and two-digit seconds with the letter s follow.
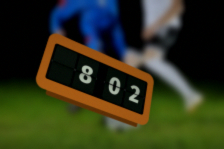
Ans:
8h02
